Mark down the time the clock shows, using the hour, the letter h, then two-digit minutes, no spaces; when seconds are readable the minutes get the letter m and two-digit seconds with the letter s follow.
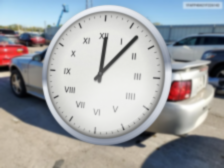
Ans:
12h07
